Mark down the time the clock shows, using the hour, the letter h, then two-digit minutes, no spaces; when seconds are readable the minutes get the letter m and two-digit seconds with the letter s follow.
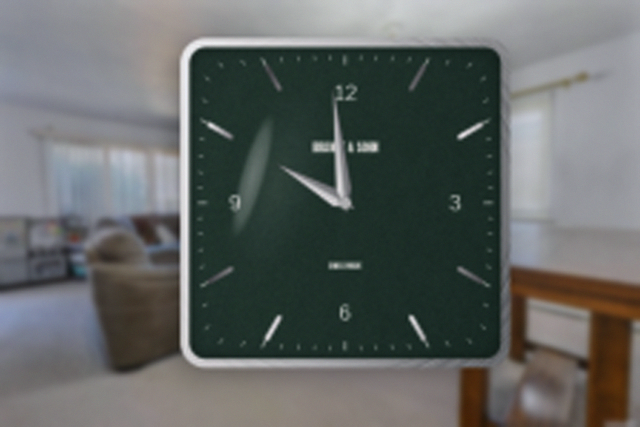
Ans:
9h59
